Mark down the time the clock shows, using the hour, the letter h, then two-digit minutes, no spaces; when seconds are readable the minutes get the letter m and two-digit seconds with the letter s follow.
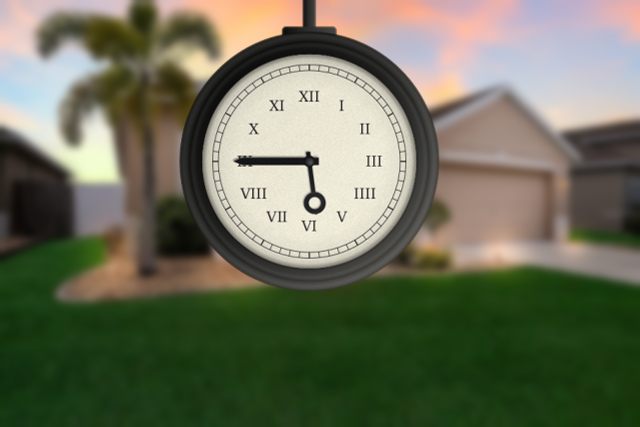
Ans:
5h45
